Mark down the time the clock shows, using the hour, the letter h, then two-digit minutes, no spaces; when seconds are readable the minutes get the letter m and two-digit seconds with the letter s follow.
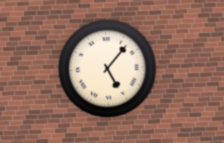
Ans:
5h07
